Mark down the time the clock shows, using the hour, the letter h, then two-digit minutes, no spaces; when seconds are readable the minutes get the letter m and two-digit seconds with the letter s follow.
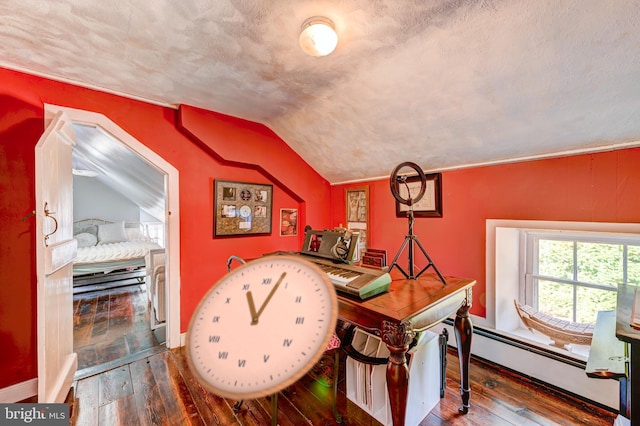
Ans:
11h03
